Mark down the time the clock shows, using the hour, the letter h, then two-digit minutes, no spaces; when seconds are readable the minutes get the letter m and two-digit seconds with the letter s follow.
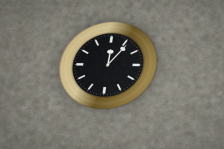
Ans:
12h06
